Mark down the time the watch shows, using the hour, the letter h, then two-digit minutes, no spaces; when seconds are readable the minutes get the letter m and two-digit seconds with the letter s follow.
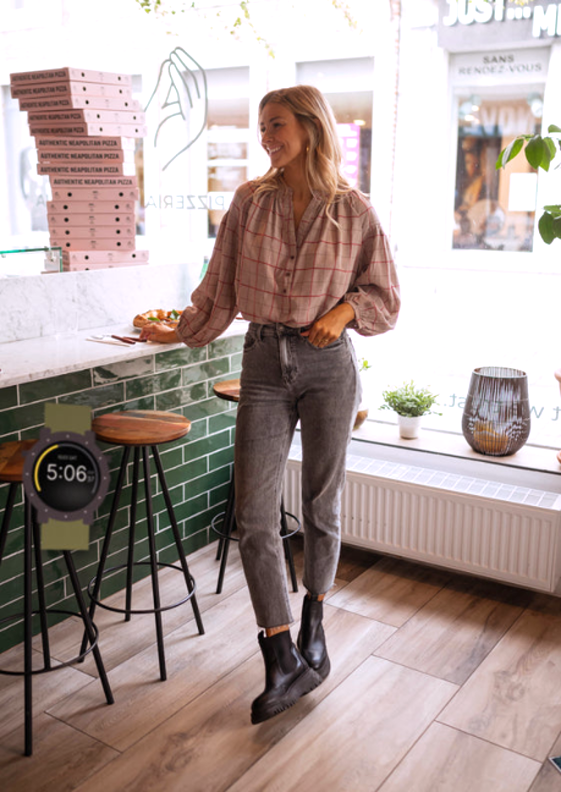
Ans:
5h06
